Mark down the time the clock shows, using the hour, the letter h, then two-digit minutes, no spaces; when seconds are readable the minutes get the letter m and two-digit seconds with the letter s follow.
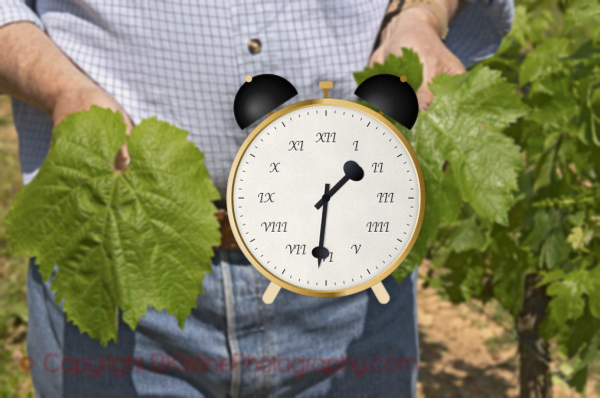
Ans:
1h31
